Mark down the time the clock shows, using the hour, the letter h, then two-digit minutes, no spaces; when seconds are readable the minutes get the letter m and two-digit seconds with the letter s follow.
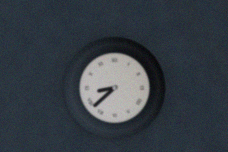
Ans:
8h38
